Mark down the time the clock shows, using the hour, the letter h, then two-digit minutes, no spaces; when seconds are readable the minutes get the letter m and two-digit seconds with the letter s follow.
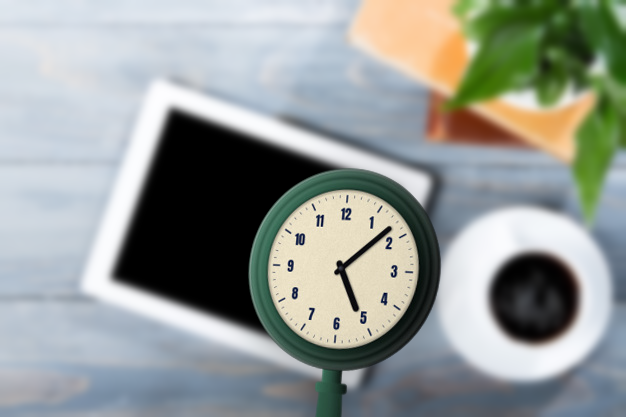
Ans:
5h08
